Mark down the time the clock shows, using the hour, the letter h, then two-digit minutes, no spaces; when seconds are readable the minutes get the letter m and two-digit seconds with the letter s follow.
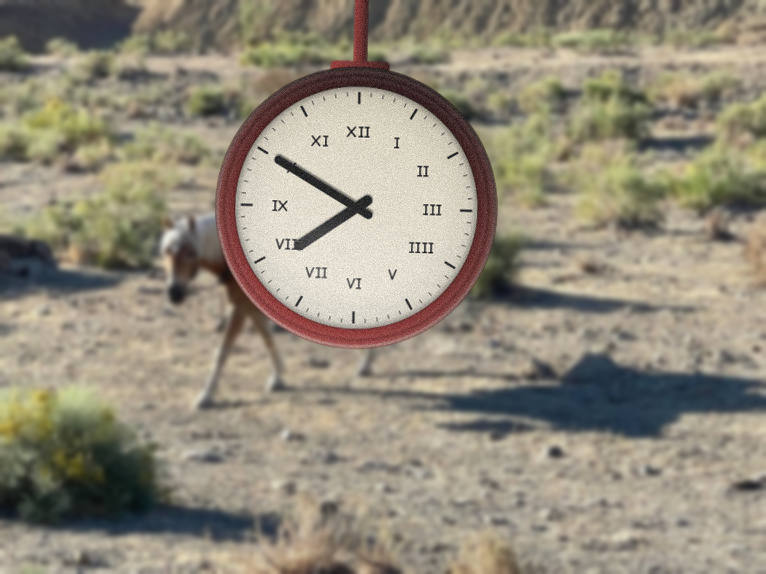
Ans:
7h50
